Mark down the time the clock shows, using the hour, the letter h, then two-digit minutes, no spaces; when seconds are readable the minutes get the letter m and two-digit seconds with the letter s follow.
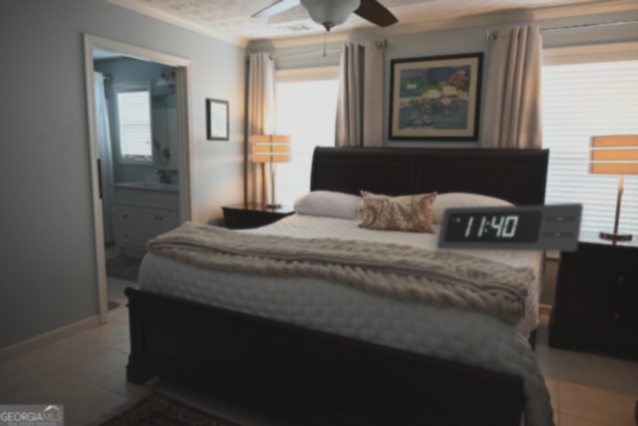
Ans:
11h40
